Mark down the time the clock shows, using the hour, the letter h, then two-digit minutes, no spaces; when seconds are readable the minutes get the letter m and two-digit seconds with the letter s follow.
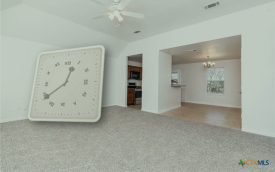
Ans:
12h39
